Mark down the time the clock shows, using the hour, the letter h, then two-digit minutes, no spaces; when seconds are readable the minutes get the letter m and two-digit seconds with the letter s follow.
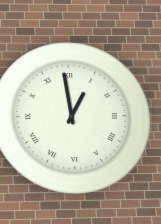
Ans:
12h59
